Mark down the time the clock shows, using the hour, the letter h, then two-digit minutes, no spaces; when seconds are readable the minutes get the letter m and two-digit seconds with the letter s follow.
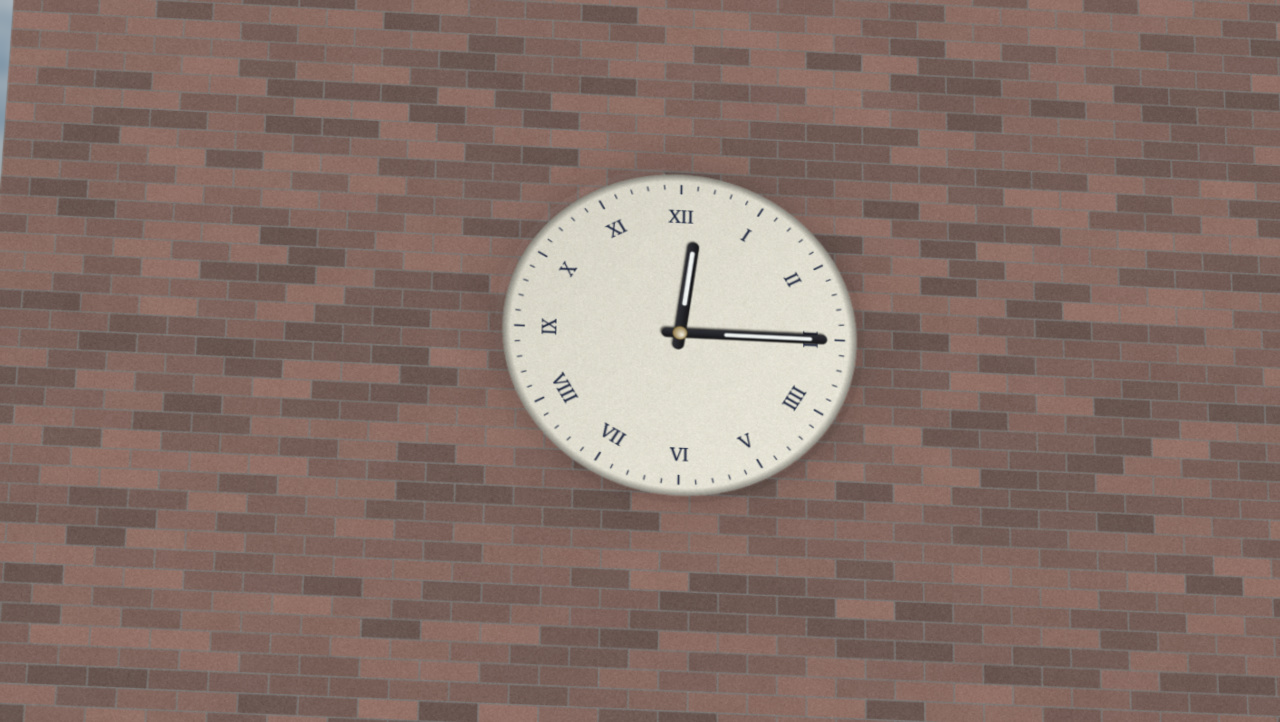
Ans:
12h15
